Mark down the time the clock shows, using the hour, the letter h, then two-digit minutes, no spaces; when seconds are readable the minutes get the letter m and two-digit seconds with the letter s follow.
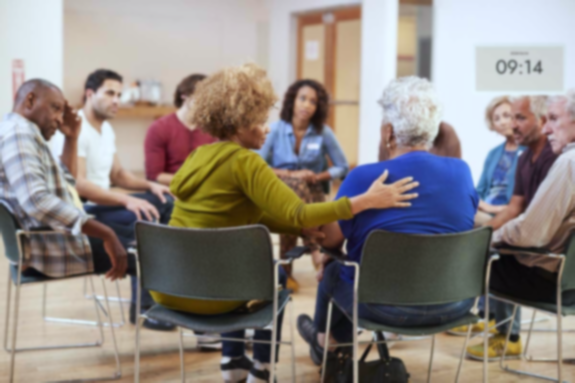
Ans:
9h14
